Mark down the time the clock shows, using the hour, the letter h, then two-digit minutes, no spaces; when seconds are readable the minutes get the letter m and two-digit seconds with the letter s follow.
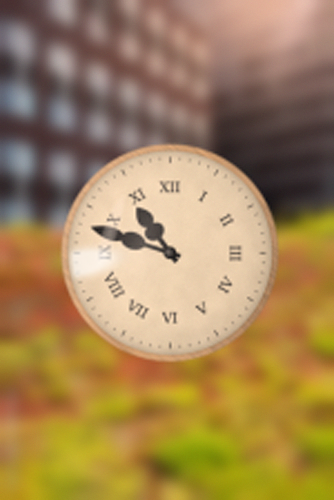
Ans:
10h48
